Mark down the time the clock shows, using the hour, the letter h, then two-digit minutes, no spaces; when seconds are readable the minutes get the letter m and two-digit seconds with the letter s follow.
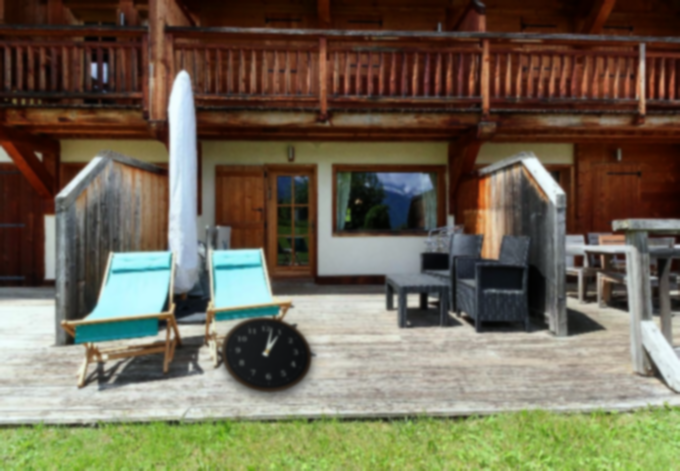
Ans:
1h02
